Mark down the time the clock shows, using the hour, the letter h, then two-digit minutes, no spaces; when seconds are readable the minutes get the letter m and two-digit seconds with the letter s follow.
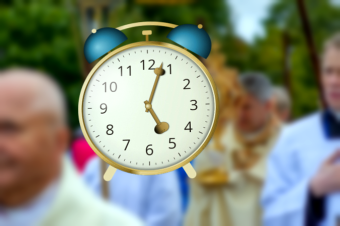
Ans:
5h03
